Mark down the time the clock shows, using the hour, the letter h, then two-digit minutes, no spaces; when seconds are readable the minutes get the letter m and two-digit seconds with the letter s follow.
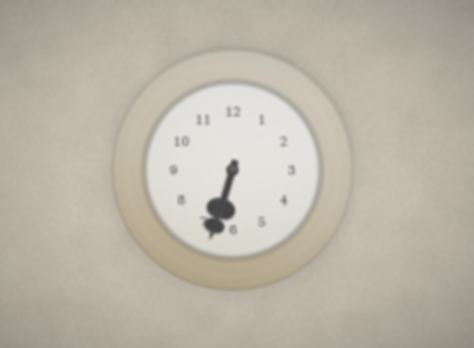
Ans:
6h33
